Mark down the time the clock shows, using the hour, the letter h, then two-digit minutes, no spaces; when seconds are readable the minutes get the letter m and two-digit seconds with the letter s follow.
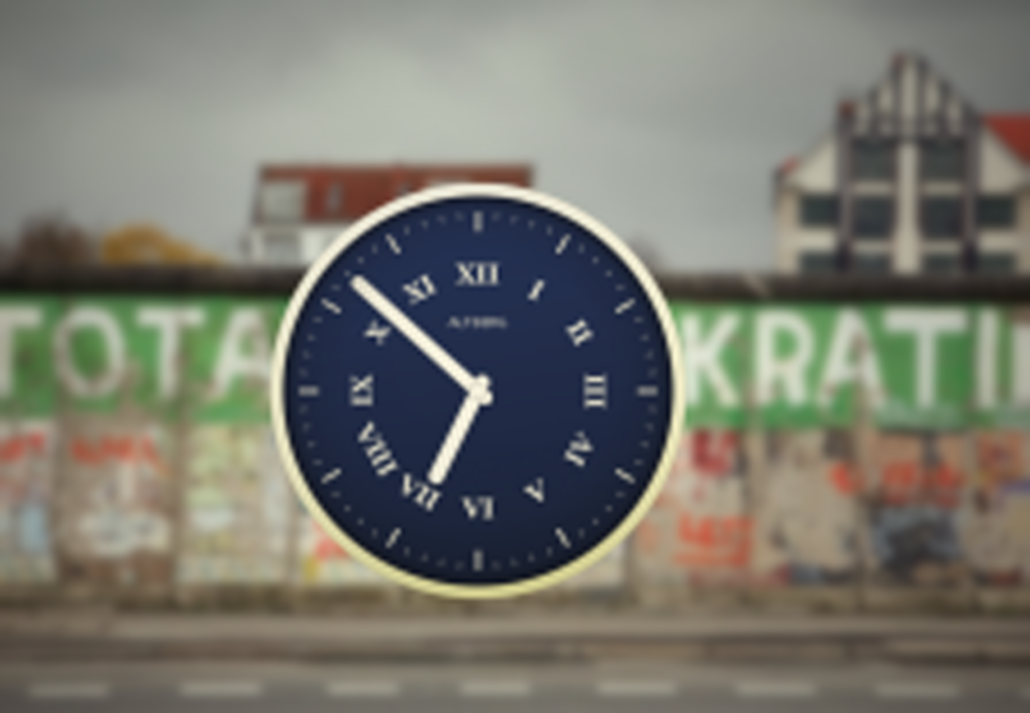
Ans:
6h52
